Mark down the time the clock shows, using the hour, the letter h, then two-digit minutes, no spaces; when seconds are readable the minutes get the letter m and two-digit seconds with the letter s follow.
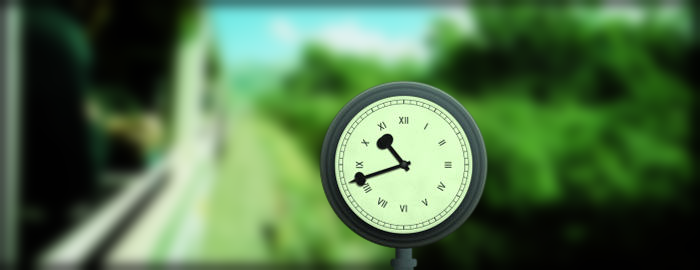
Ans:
10h42
